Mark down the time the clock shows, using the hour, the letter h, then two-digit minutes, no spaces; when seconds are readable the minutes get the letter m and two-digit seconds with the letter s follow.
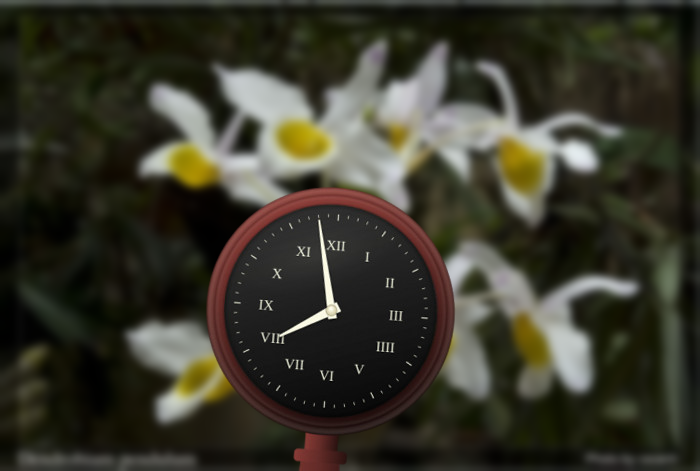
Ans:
7h58
